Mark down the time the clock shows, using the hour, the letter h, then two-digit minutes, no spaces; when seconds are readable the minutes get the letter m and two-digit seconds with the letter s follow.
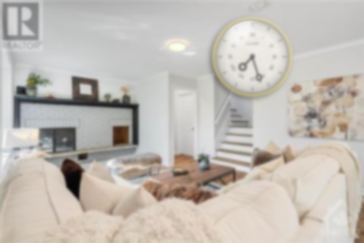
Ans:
7h27
